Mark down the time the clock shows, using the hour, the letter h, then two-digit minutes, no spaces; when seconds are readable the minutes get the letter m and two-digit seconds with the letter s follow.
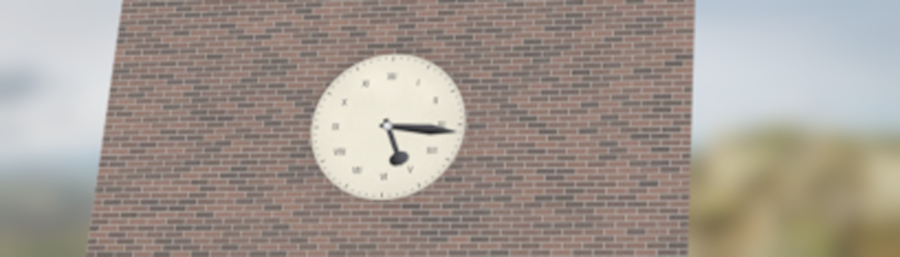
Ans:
5h16
